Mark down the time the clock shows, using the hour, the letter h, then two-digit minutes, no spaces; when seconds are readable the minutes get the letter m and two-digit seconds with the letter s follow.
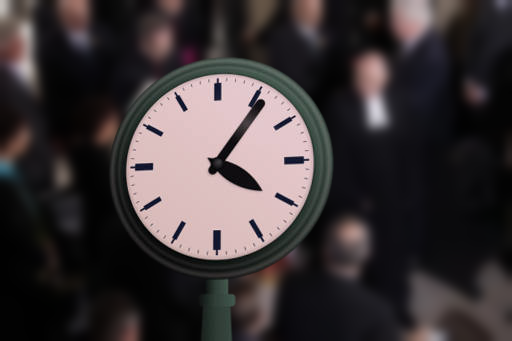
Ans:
4h06
